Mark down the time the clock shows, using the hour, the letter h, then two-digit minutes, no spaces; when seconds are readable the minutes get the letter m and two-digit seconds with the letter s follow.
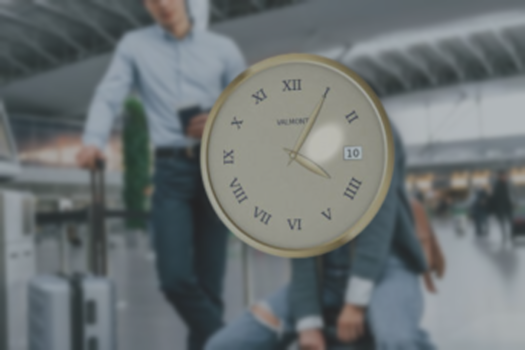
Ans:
4h05
